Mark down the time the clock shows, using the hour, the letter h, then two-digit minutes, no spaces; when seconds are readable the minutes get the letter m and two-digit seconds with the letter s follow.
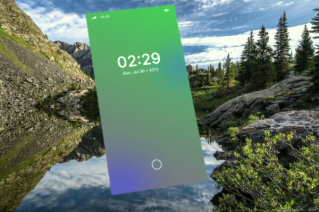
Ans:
2h29
